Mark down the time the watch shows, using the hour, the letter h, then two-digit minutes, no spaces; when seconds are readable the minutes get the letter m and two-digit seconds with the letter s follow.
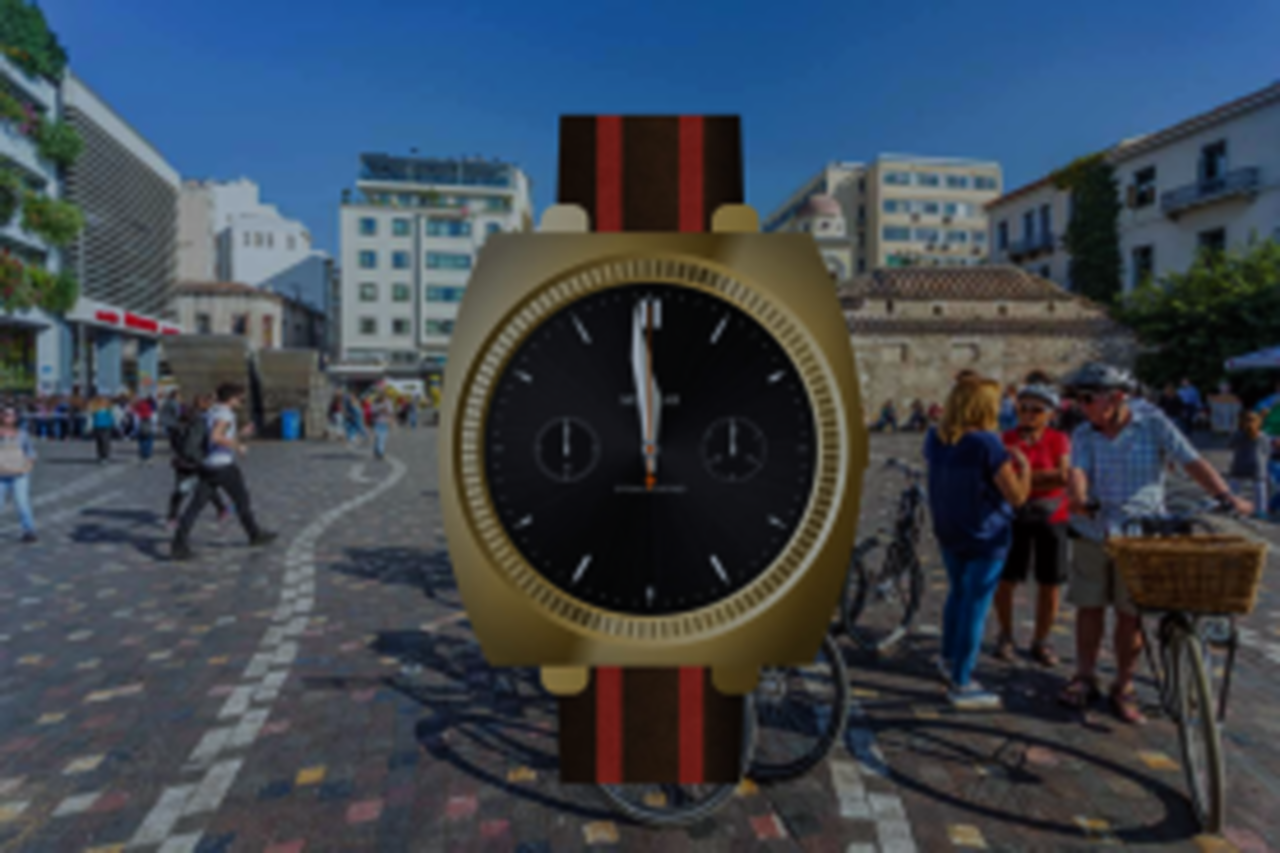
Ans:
11h59
